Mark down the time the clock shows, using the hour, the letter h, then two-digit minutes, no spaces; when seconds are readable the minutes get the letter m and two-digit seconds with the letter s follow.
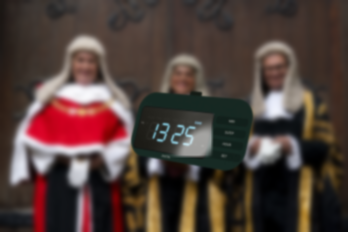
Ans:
13h25
